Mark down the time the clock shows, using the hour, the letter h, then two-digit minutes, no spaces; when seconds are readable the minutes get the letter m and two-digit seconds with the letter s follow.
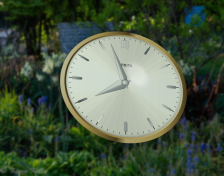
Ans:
7h57
